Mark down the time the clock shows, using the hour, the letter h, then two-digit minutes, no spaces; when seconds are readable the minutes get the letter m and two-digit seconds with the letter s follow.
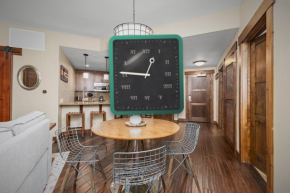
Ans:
12h46
